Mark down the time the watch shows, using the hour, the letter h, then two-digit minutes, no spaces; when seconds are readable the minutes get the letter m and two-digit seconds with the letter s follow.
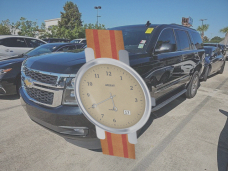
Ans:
5h40
